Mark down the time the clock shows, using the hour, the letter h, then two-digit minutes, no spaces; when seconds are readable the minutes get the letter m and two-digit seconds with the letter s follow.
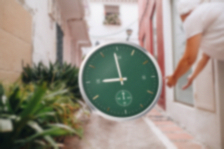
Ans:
8h59
